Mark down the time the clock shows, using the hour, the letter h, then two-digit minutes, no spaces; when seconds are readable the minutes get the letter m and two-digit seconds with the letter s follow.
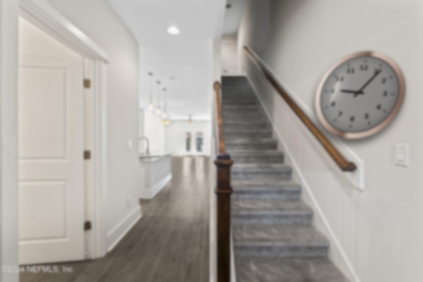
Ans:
9h06
